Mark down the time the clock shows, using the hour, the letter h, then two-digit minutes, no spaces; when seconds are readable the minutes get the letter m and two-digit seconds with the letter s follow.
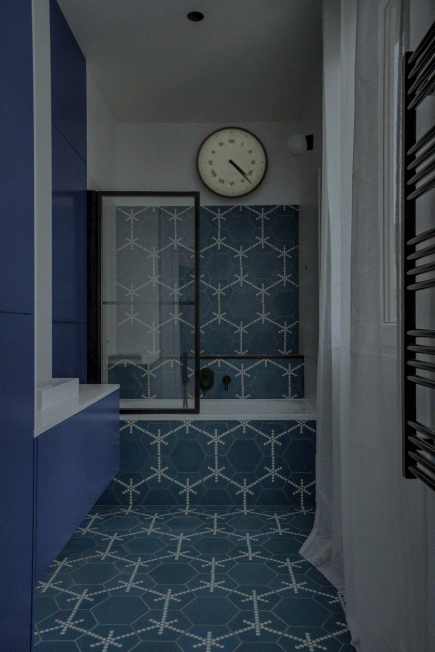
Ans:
4h23
